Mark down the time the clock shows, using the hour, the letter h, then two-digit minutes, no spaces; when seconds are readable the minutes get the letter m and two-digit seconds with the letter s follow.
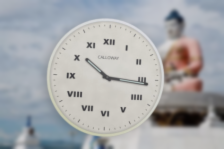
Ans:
10h16
